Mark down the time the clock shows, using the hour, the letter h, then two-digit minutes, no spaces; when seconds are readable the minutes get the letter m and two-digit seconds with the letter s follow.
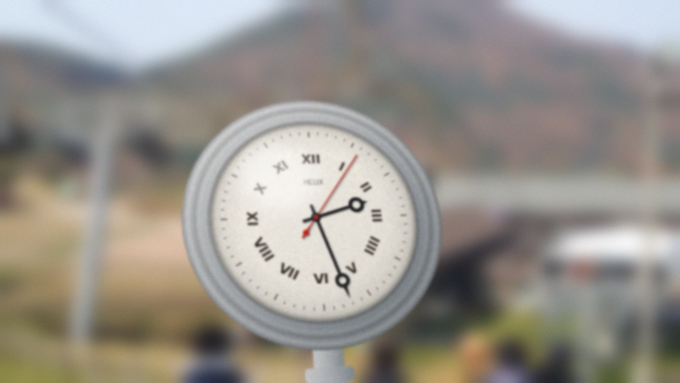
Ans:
2h27m06s
